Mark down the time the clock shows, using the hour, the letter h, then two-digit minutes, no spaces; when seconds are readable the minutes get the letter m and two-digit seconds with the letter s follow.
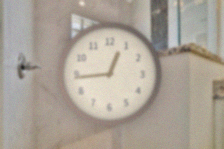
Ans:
12h44
